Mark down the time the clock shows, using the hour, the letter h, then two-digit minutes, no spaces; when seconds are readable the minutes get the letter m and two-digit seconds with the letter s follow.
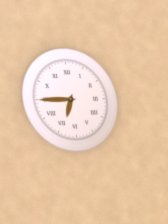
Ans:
6h45
